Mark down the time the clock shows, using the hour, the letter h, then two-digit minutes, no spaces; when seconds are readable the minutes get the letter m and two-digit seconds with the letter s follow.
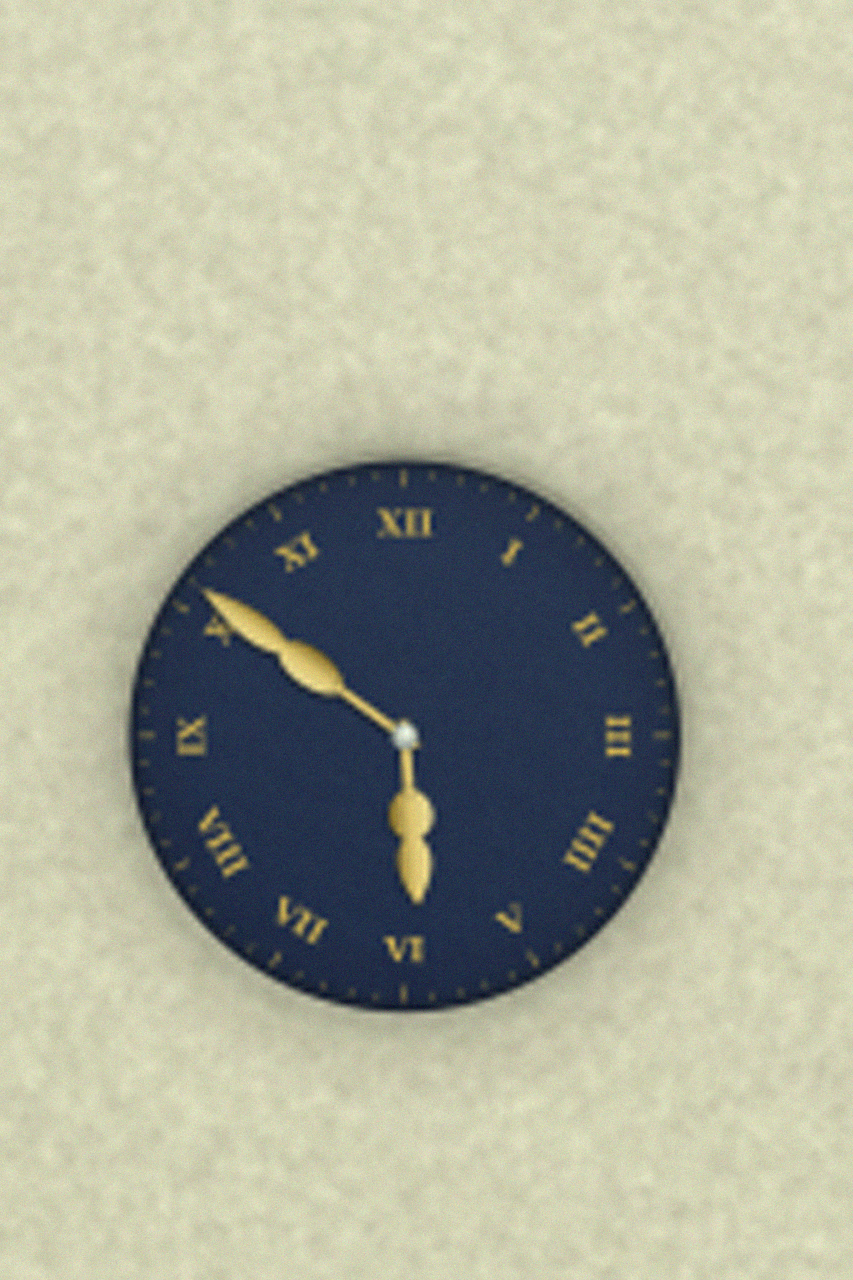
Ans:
5h51
